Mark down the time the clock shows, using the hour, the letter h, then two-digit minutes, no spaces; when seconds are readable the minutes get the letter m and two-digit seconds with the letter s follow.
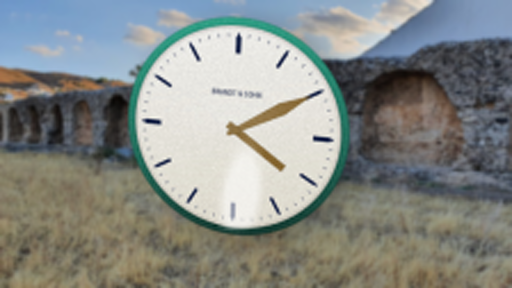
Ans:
4h10
